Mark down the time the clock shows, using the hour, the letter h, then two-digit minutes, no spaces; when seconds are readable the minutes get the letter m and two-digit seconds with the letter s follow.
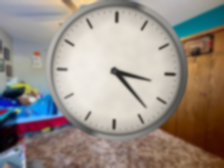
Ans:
3h23
